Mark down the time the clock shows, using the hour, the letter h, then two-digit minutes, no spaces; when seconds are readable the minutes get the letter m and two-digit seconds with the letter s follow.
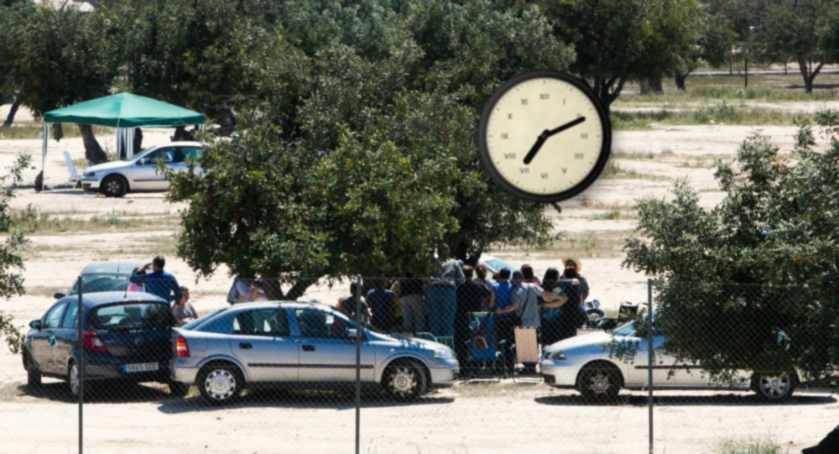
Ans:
7h11
